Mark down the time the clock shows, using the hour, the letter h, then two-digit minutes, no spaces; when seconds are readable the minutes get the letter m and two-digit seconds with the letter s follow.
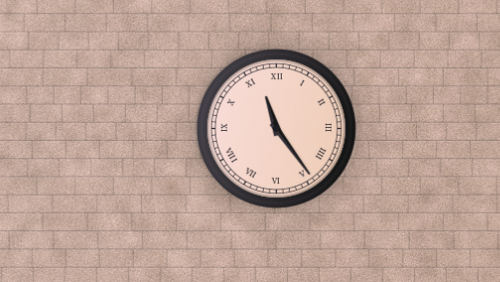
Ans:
11h24
